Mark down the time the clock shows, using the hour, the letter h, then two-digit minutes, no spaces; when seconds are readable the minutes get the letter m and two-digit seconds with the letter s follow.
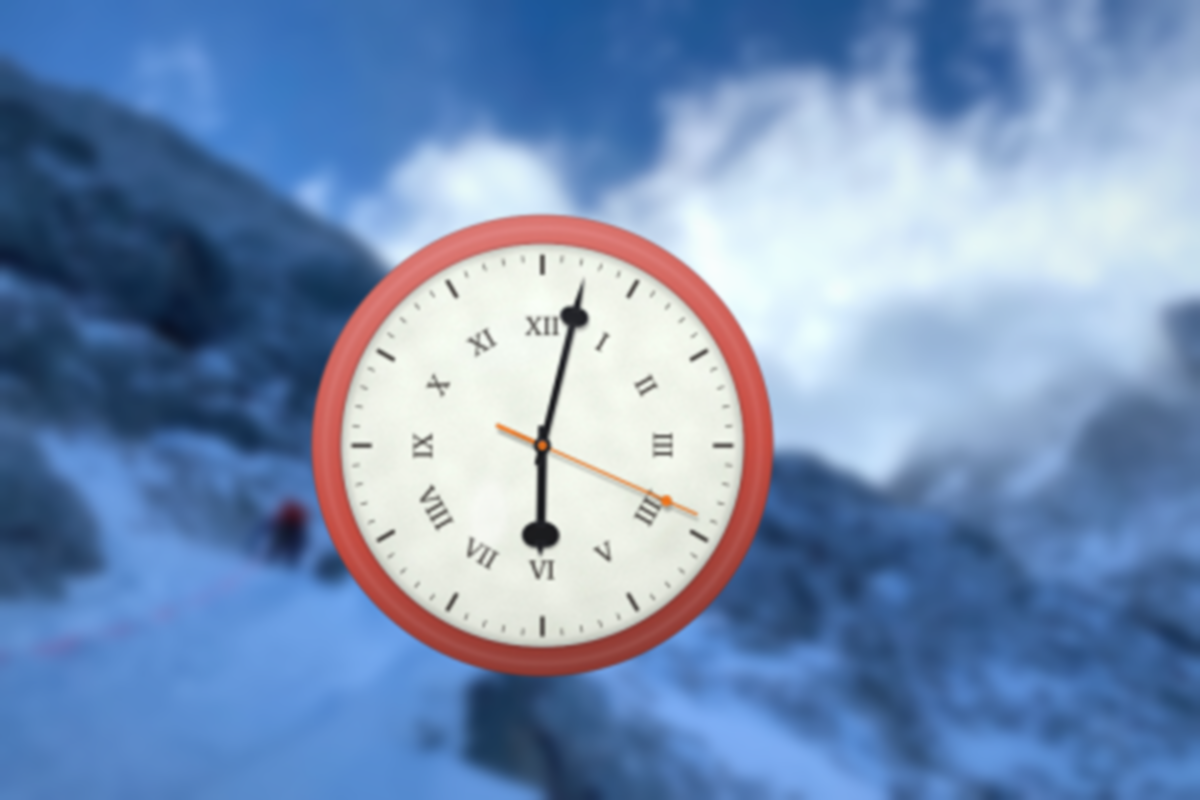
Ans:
6h02m19s
